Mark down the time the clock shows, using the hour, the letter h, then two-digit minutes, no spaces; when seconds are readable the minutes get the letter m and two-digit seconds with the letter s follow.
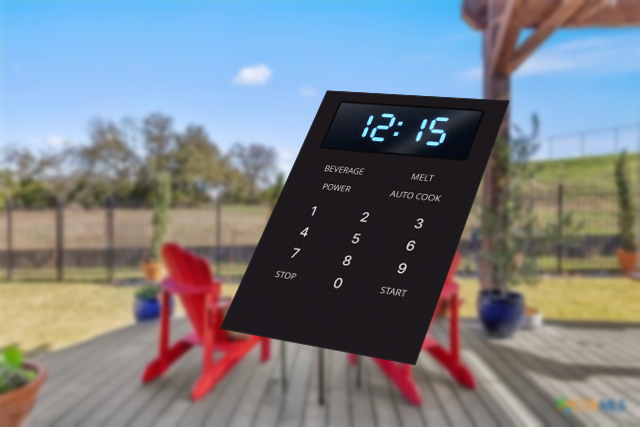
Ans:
12h15
